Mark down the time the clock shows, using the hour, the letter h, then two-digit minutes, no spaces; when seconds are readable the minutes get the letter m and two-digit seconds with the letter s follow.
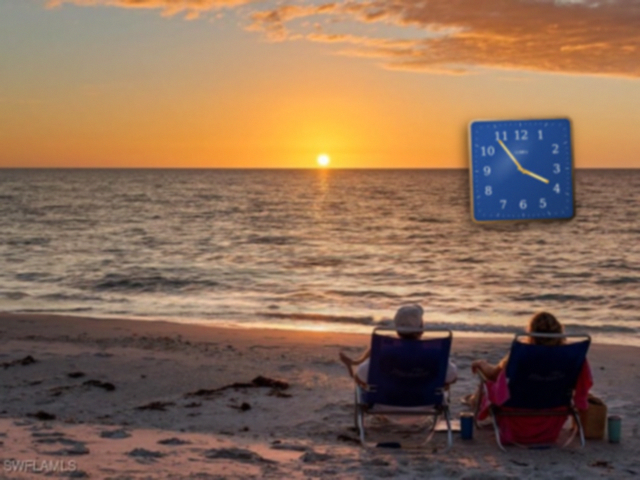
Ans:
3h54
